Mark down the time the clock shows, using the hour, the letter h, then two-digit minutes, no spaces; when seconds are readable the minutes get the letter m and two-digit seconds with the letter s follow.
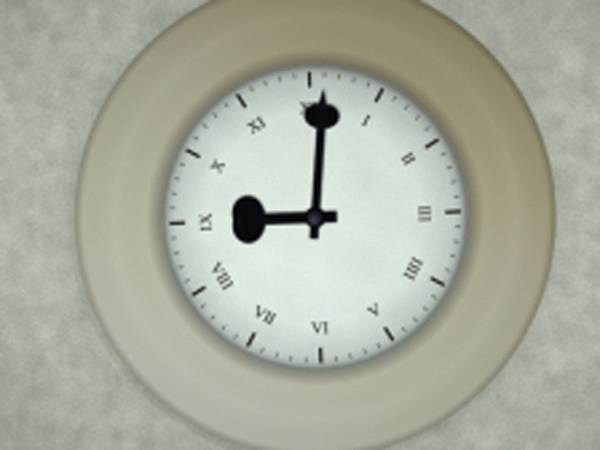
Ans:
9h01
